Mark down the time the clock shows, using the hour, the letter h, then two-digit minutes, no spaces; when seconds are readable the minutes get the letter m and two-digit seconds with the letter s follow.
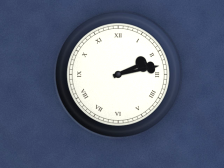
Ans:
2h13
